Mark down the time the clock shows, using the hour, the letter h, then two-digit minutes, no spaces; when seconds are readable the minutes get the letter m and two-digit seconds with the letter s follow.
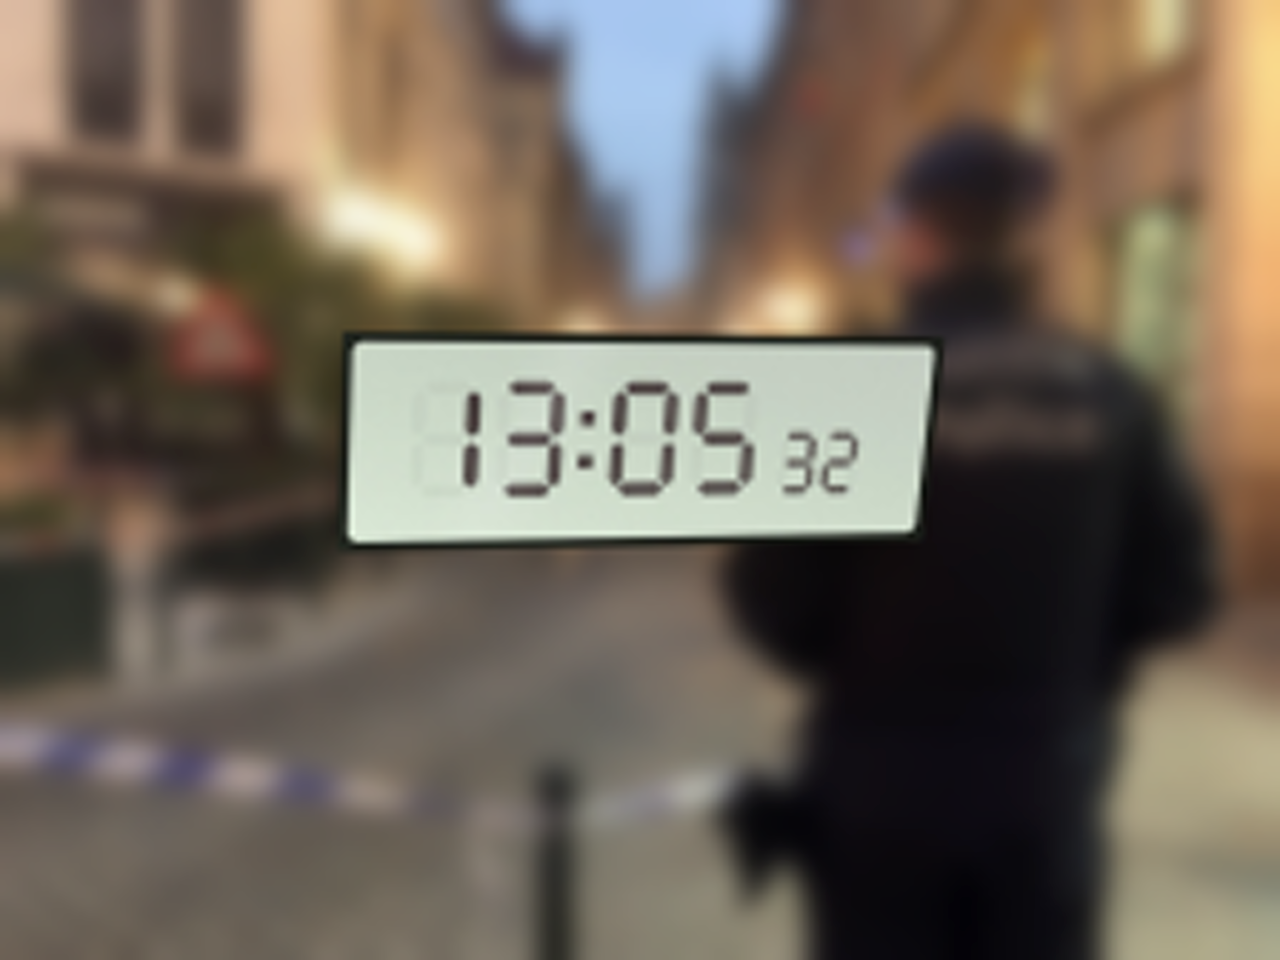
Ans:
13h05m32s
